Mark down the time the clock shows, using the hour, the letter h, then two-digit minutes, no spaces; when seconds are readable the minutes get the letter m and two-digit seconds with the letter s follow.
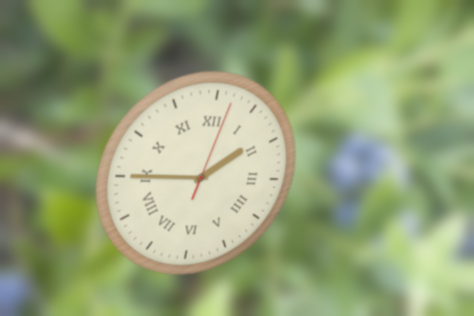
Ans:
1h45m02s
